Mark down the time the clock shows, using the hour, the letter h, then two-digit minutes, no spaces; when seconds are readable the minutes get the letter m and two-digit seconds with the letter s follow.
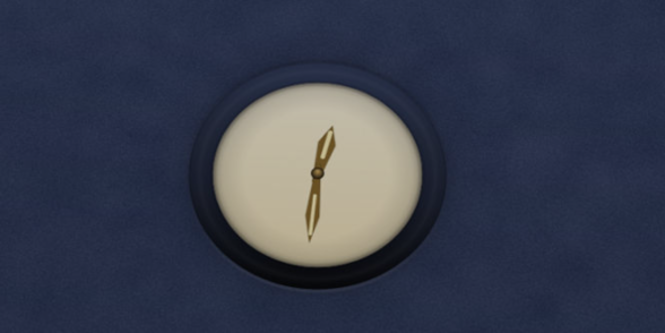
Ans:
12h31
